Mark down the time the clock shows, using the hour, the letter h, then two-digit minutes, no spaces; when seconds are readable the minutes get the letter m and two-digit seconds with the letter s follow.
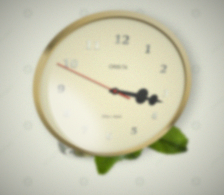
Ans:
3h16m49s
